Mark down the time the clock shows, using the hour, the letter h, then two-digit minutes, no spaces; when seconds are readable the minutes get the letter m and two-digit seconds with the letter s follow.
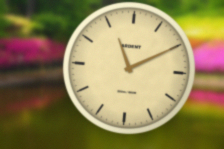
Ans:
11h10
